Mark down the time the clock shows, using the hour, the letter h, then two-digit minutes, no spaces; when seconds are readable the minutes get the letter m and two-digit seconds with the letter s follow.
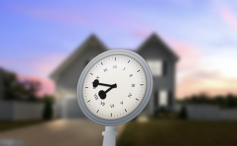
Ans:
7h47
